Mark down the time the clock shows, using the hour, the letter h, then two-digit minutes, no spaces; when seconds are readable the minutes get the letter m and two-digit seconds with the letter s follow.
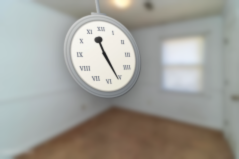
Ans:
11h26
